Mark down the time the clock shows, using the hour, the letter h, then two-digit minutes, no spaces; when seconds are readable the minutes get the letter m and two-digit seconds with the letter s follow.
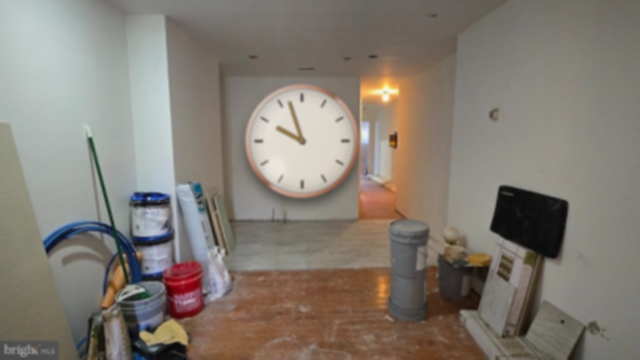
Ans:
9h57
